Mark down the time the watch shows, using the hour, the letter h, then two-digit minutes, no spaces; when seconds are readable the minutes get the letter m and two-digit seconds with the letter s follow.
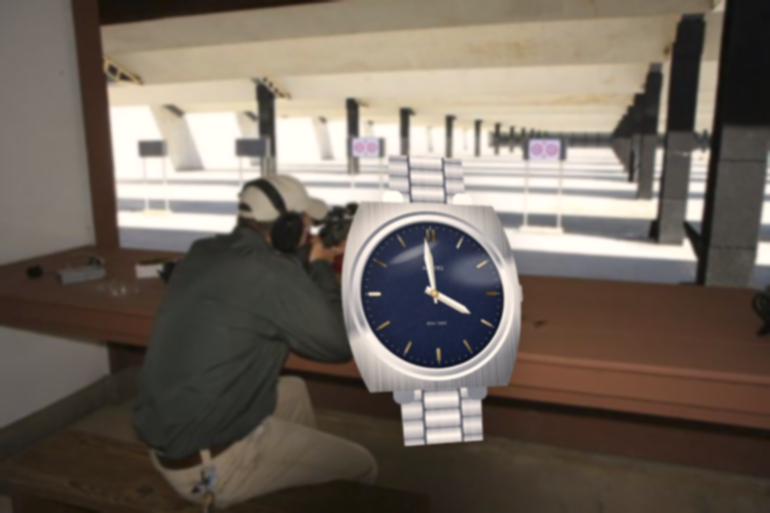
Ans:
3h59
